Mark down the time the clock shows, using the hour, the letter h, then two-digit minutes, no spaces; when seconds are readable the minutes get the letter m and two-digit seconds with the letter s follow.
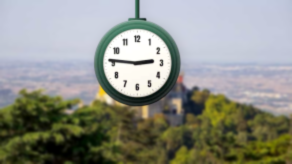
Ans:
2h46
